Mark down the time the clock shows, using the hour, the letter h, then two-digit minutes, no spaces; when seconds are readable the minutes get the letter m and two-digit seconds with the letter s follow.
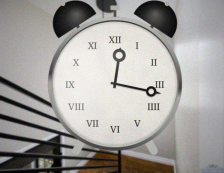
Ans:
12h17
